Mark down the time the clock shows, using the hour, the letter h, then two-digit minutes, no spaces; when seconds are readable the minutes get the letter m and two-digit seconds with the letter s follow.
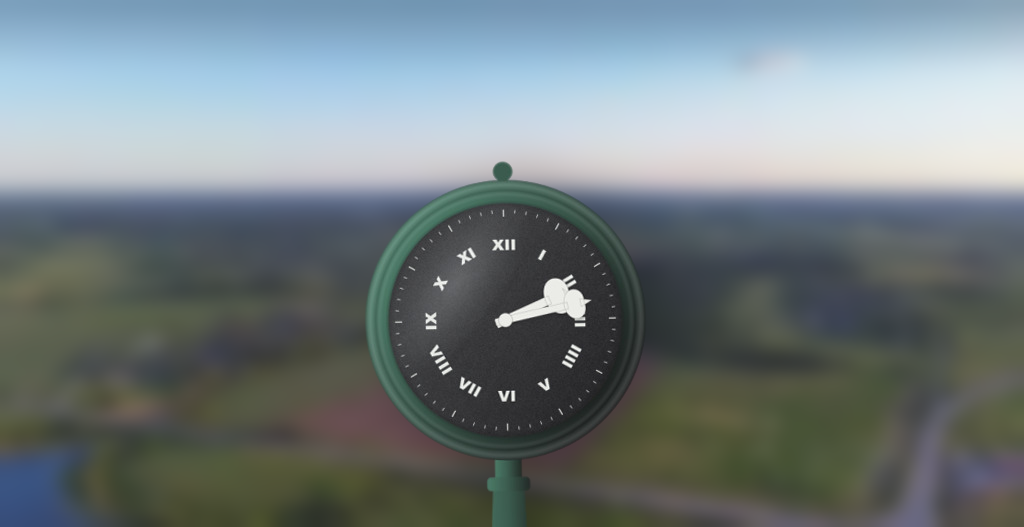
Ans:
2h13
